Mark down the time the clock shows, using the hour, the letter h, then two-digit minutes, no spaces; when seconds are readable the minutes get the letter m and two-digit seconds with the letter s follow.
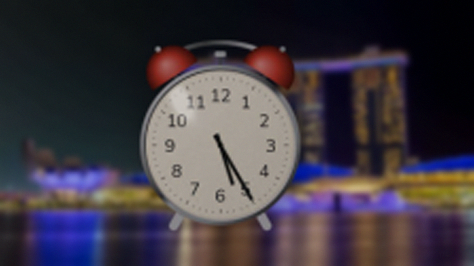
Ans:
5h25
